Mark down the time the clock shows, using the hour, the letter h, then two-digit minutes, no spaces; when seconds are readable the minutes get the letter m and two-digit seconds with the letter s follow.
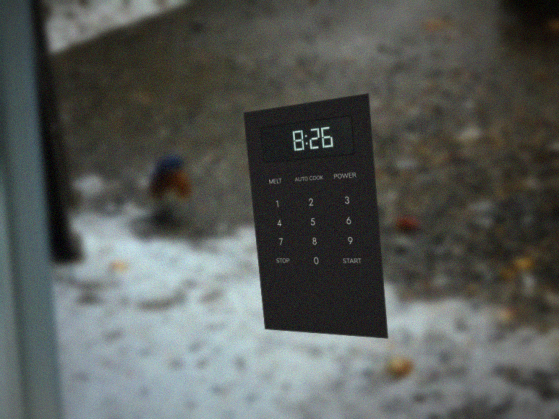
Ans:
8h26
